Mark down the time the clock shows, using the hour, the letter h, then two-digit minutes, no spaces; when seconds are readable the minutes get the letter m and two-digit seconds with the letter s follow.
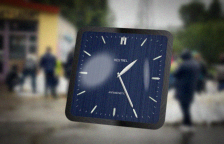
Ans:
1h25
